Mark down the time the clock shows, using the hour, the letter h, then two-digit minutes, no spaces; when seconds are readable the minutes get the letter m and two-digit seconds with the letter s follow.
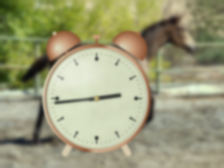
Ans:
2h44
